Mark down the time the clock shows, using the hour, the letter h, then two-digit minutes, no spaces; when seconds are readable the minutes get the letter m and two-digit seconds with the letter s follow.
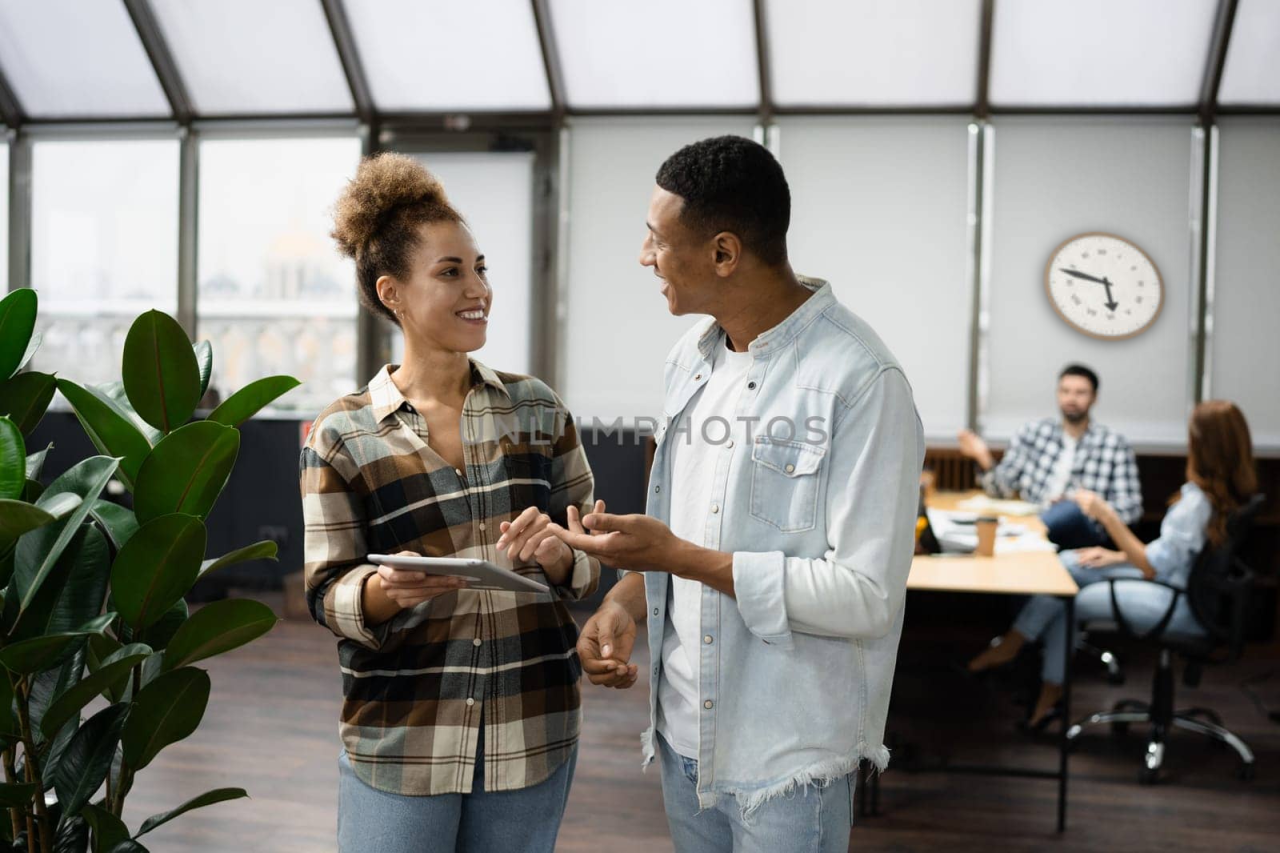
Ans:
5h48
